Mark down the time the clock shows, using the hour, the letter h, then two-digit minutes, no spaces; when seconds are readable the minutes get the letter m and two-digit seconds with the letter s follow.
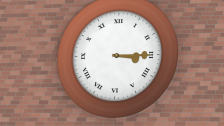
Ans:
3h15
